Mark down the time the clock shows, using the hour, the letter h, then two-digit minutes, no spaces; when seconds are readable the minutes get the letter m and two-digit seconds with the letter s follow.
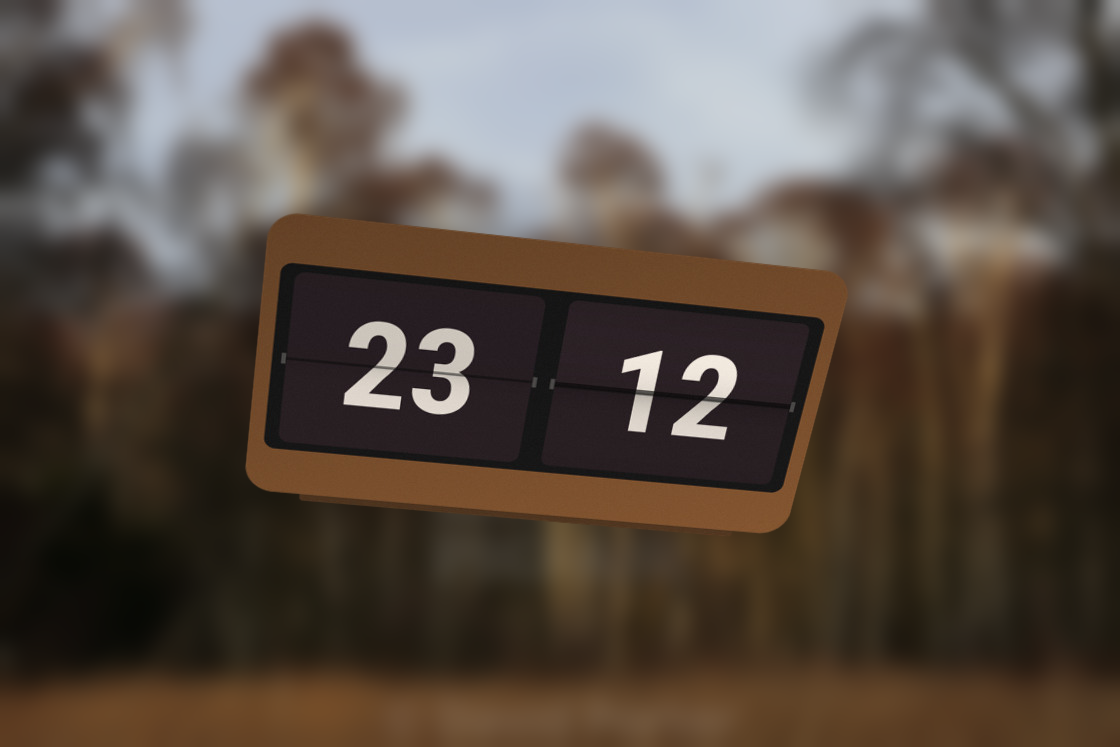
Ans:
23h12
